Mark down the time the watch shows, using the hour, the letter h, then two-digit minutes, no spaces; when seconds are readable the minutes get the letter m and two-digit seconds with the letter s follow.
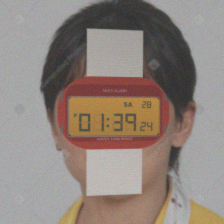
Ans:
1h39m24s
